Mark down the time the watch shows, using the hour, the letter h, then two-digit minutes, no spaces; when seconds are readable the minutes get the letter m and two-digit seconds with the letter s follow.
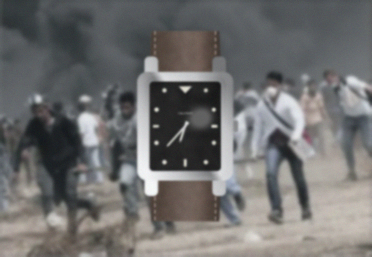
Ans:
6h37
